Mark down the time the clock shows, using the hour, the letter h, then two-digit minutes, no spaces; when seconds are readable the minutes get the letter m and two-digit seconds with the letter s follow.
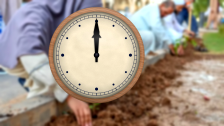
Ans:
12h00
